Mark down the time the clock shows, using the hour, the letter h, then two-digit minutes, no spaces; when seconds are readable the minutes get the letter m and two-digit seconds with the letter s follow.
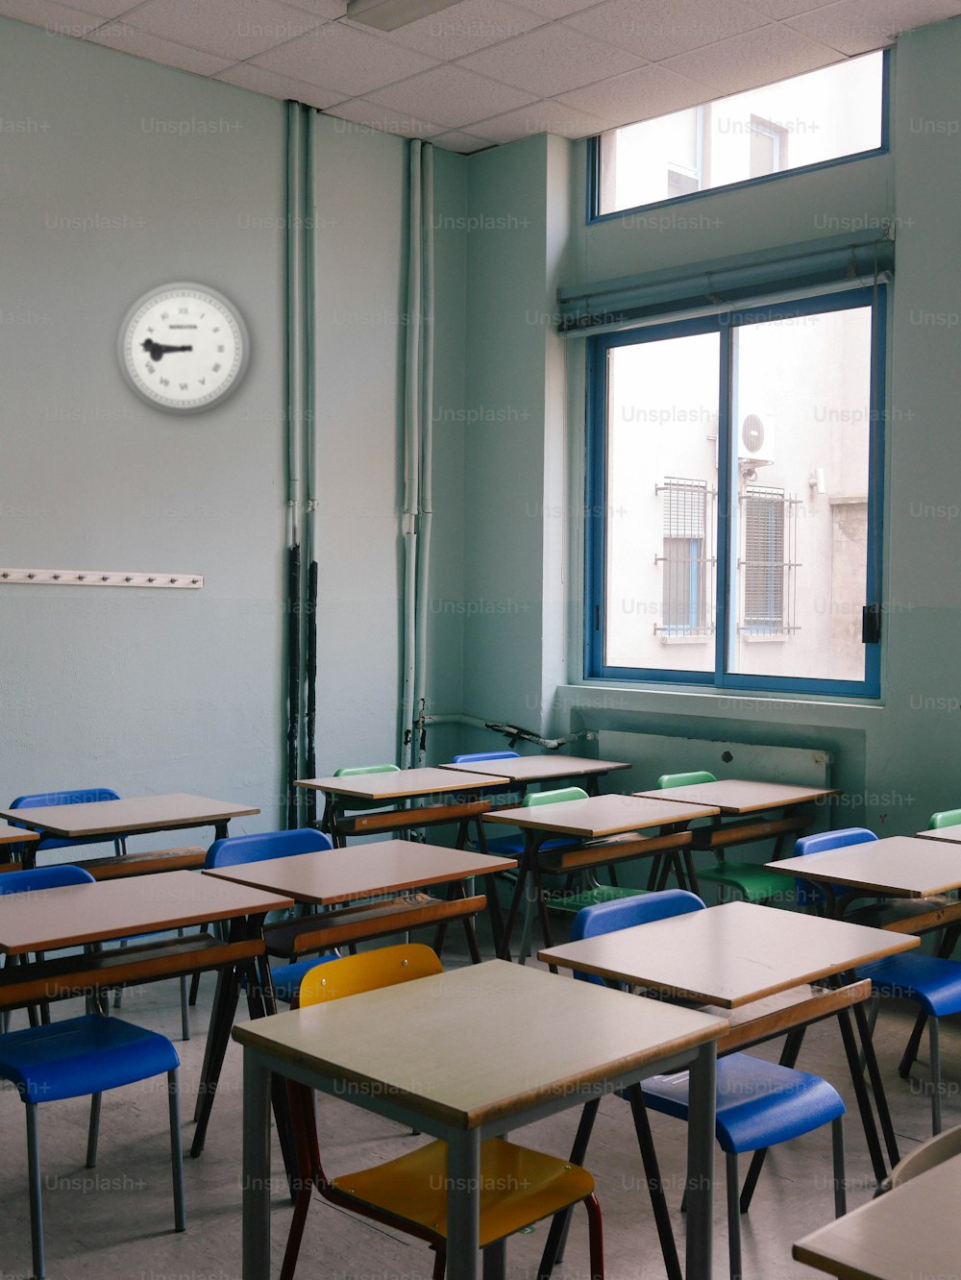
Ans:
8h46
